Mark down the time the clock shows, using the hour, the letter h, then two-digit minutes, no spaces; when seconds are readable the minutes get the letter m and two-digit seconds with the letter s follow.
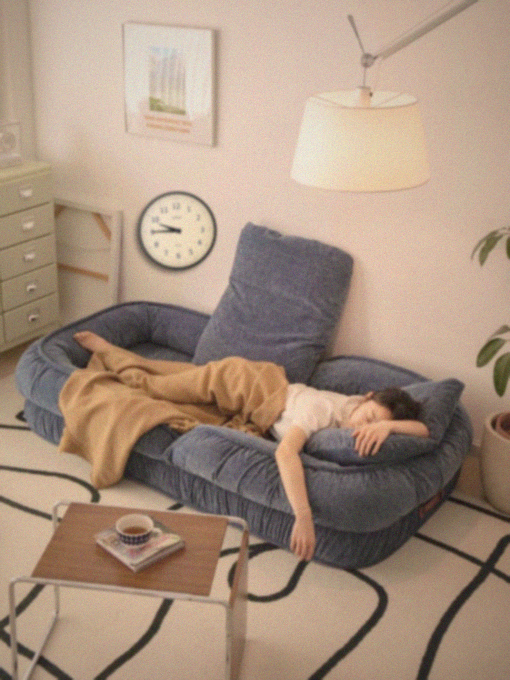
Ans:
9h45
